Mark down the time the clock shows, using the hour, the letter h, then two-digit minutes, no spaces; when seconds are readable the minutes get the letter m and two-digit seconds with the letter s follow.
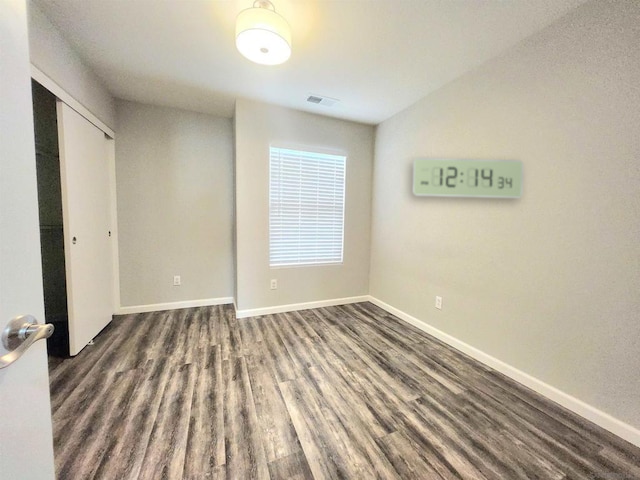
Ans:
12h14m34s
